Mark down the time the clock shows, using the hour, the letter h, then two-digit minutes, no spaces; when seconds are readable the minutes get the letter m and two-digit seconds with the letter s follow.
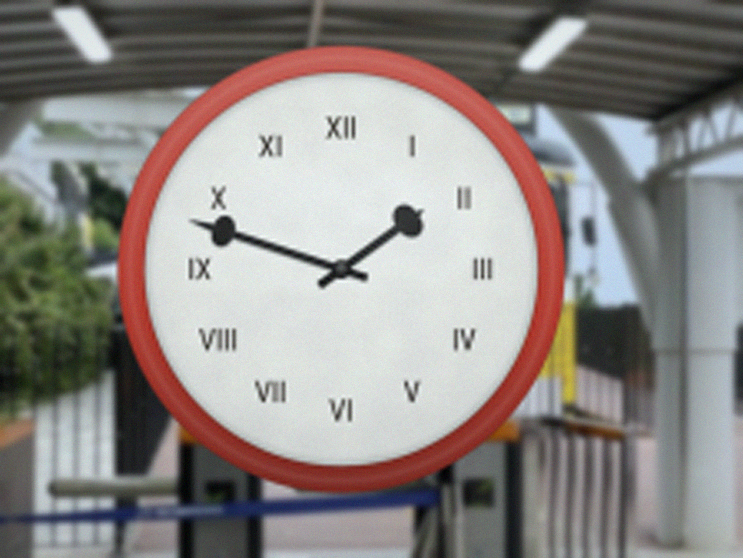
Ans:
1h48
